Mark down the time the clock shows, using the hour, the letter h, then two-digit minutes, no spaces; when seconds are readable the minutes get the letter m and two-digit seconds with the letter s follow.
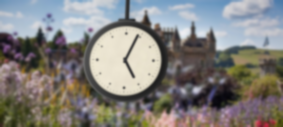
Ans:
5h04
